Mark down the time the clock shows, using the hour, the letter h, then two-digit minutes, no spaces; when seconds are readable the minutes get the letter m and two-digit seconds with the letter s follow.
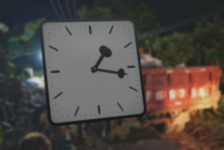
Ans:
1h17
